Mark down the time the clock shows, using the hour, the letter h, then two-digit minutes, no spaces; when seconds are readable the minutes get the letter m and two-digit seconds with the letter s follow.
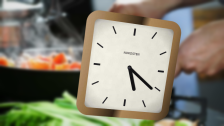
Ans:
5h21
